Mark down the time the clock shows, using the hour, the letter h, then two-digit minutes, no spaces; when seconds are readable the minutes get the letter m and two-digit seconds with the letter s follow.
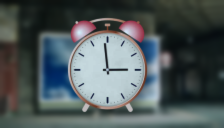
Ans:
2h59
